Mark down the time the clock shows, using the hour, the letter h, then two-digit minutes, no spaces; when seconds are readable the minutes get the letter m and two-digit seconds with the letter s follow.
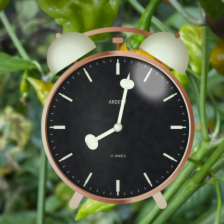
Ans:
8h02
